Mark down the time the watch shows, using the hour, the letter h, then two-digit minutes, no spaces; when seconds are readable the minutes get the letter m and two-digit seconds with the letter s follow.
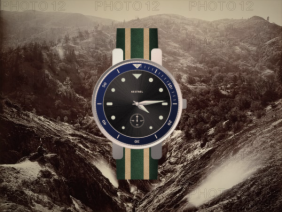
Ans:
4h14
